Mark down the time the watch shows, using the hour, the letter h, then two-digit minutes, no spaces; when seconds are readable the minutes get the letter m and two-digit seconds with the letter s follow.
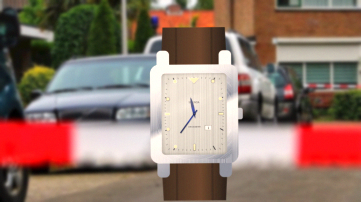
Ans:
11h36
